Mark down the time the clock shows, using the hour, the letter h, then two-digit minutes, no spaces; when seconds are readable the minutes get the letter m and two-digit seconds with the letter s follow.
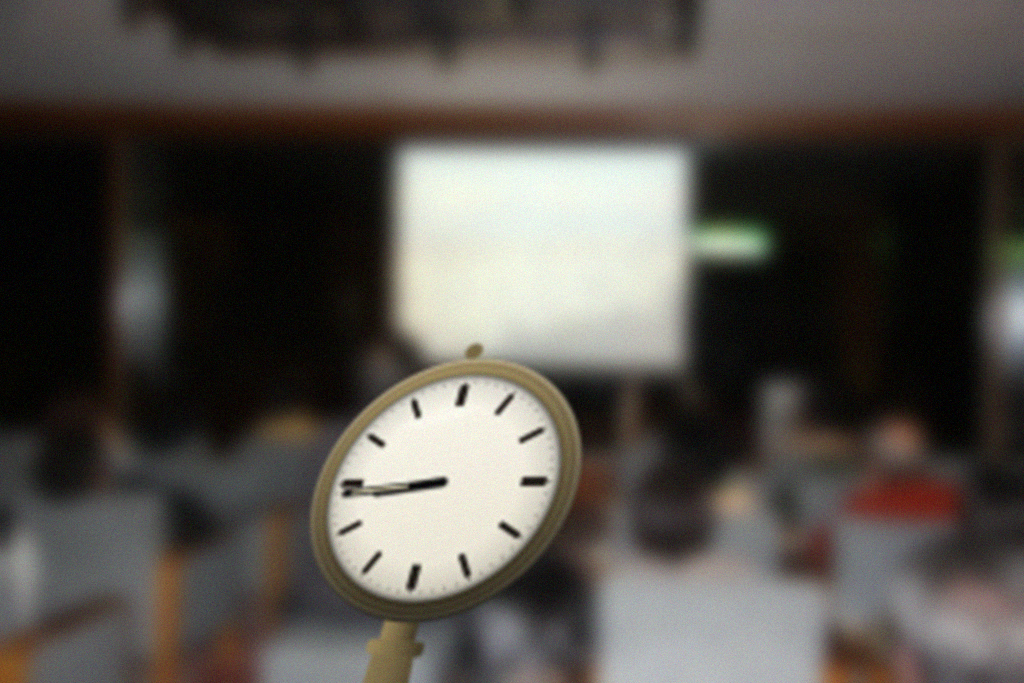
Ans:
8h44
